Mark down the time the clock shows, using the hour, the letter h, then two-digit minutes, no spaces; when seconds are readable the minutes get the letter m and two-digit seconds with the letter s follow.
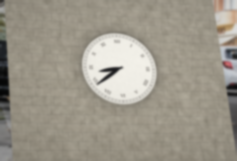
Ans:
8h39
